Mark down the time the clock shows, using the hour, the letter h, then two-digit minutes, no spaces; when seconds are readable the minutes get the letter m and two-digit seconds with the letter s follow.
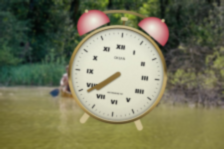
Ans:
7h39
